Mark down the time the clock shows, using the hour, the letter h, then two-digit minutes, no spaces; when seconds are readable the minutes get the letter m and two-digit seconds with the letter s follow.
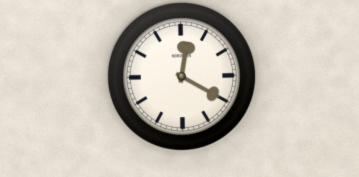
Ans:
12h20
